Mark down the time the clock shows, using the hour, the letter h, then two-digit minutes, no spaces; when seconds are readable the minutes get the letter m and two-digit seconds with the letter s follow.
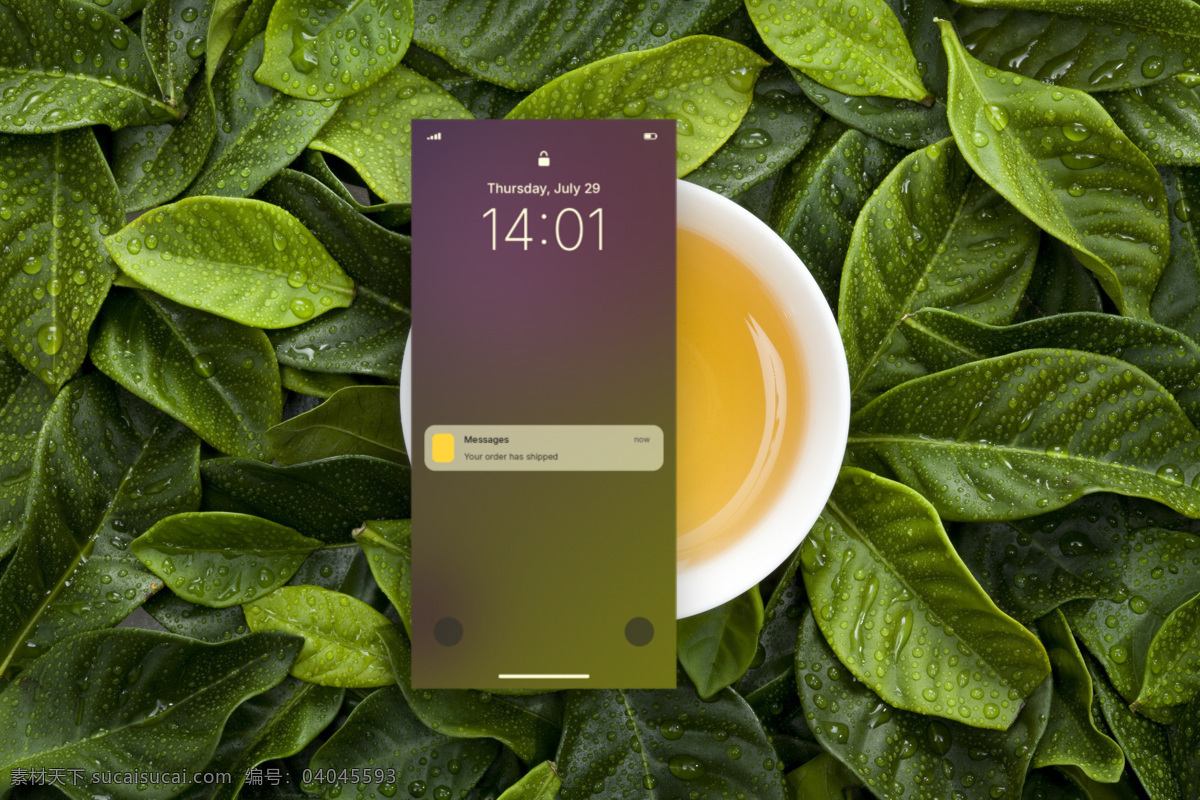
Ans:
14h01
